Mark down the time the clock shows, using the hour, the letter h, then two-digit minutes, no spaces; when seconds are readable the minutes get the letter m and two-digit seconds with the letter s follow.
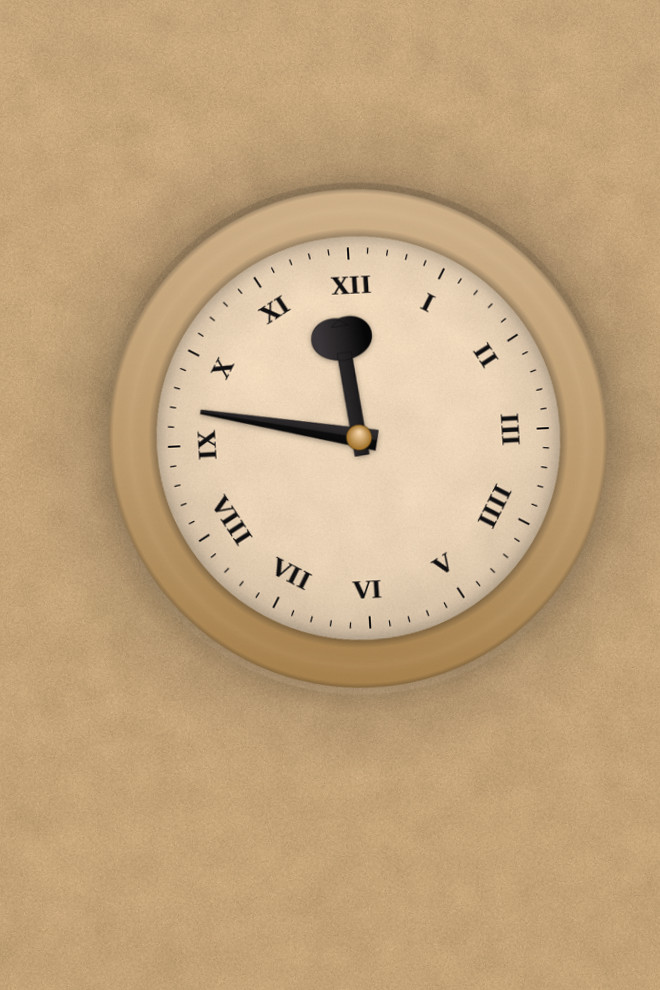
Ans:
11h47
